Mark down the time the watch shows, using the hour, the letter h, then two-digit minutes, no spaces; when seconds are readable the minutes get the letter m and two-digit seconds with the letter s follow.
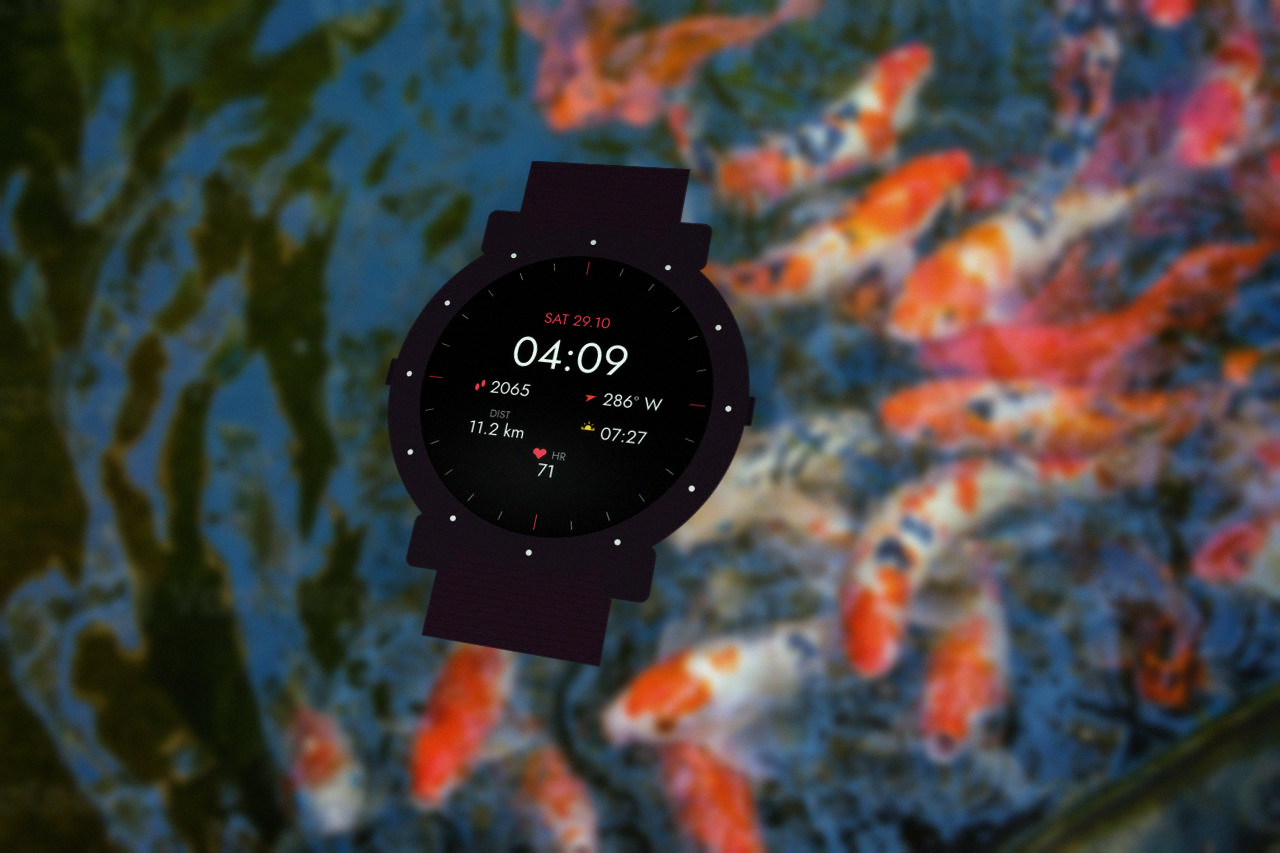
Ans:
4h09
